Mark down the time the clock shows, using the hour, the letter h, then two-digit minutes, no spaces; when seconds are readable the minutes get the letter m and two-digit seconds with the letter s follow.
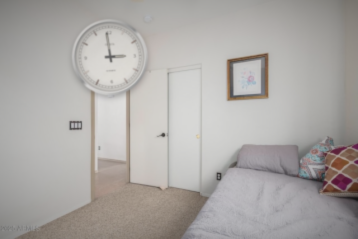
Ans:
2h59
